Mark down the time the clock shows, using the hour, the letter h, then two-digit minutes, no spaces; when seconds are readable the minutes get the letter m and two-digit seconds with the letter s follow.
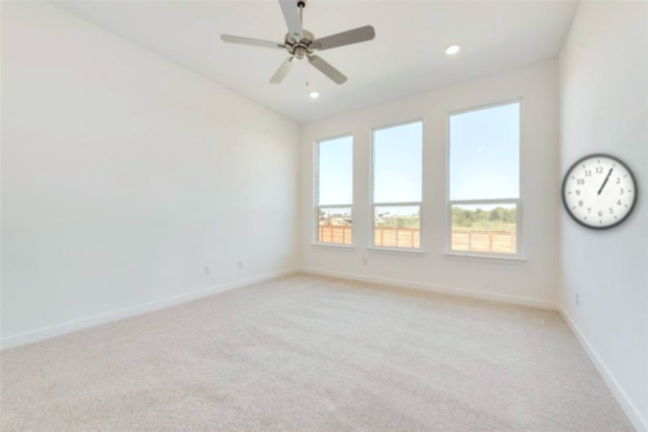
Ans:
1h05
